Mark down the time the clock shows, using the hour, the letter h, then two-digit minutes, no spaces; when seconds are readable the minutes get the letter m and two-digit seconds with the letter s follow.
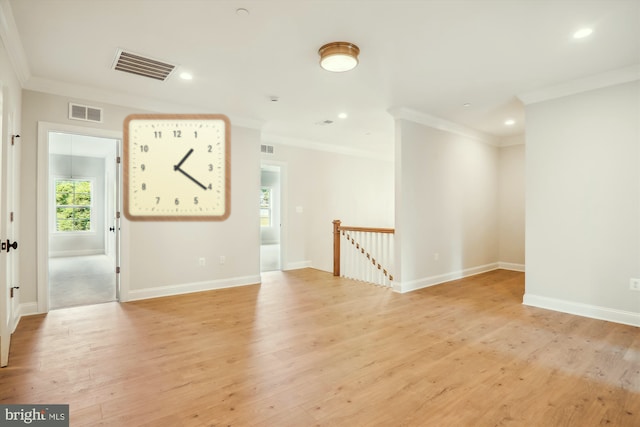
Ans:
1h21
